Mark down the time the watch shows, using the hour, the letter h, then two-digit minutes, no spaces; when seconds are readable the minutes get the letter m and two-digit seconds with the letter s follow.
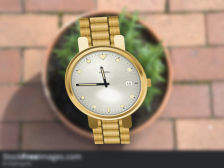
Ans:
11h45
